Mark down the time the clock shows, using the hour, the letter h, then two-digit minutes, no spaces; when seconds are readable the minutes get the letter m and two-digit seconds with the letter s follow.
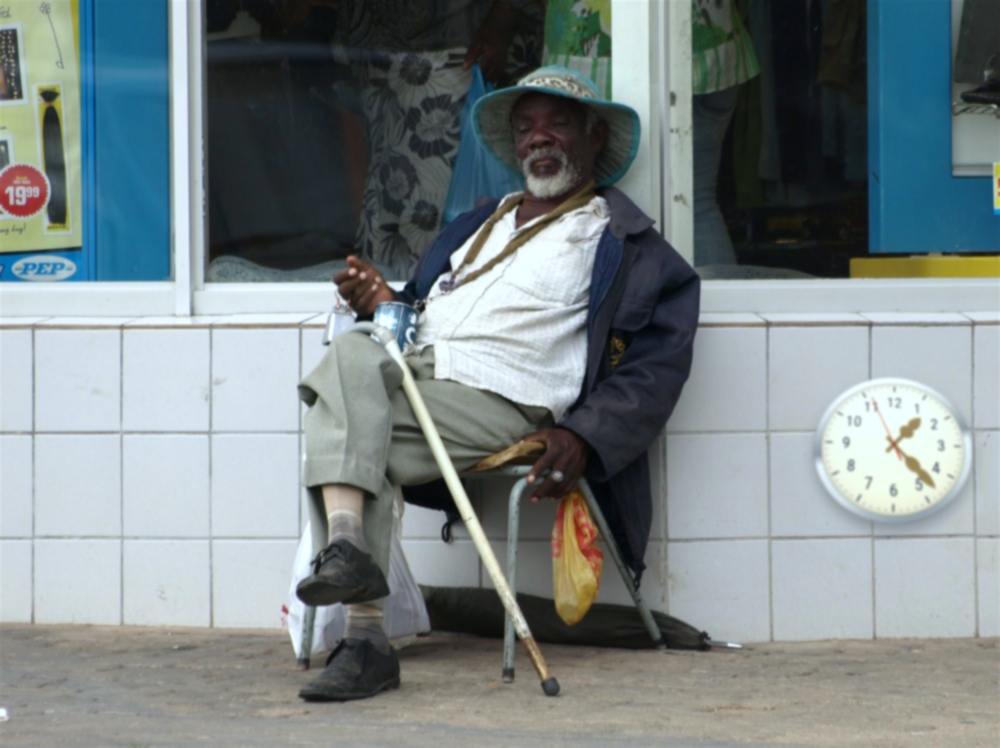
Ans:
1h22m56s
